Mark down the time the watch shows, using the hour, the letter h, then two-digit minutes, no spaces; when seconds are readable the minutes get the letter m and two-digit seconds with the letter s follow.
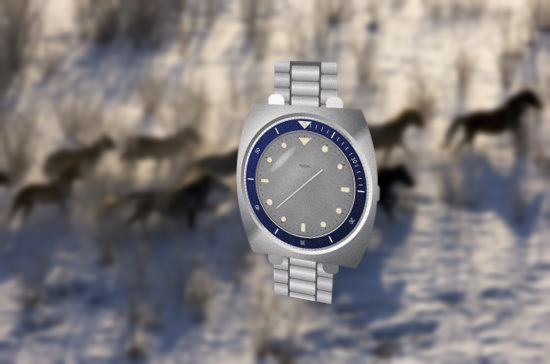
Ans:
1h38
